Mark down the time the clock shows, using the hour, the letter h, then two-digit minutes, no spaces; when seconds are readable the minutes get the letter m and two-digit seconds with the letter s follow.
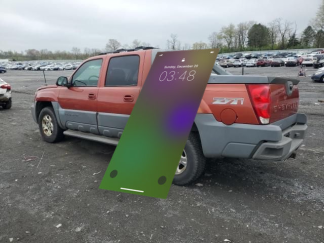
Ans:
3h48
